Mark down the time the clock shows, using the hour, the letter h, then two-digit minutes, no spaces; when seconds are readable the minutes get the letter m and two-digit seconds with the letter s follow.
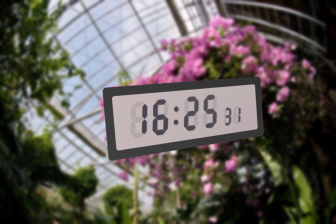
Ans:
16h25m31s
